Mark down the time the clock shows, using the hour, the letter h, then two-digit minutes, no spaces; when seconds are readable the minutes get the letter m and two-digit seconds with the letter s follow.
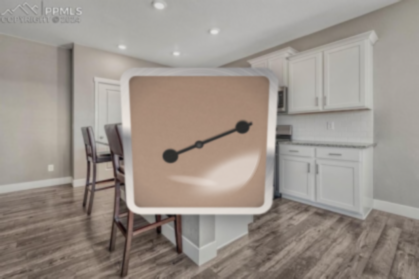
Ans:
8h11
